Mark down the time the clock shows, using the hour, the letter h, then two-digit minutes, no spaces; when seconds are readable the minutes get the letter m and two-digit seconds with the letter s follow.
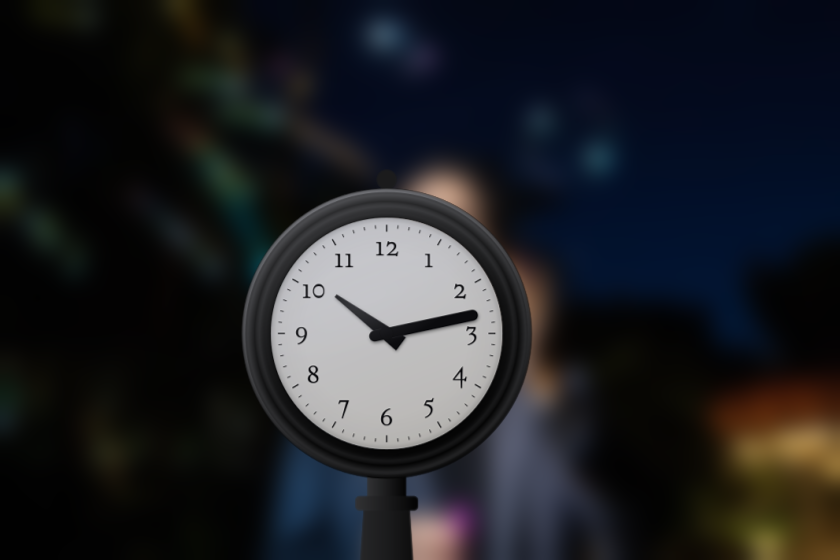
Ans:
10h13
